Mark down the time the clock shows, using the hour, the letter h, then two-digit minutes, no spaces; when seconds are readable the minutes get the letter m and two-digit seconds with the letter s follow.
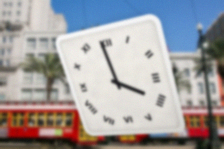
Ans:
3h59
